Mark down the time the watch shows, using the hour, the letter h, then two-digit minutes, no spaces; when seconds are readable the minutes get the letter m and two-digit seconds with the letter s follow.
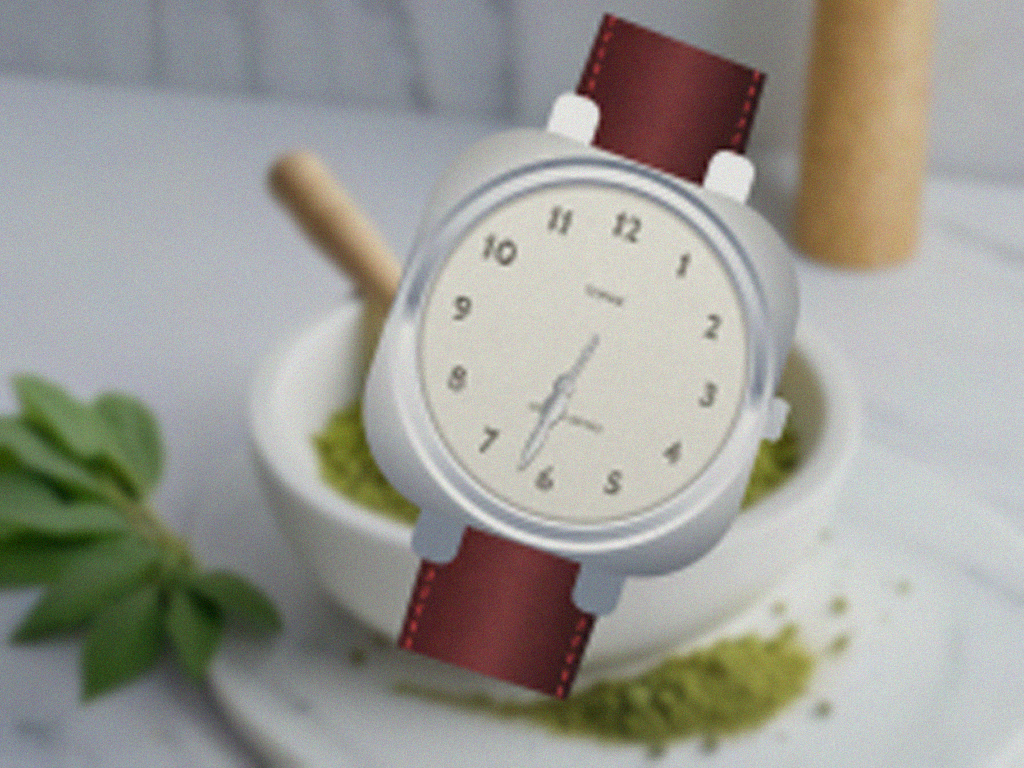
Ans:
6h32
